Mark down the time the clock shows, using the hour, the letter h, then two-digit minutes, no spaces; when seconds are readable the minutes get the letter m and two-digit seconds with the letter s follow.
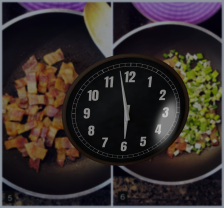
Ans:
5h58
